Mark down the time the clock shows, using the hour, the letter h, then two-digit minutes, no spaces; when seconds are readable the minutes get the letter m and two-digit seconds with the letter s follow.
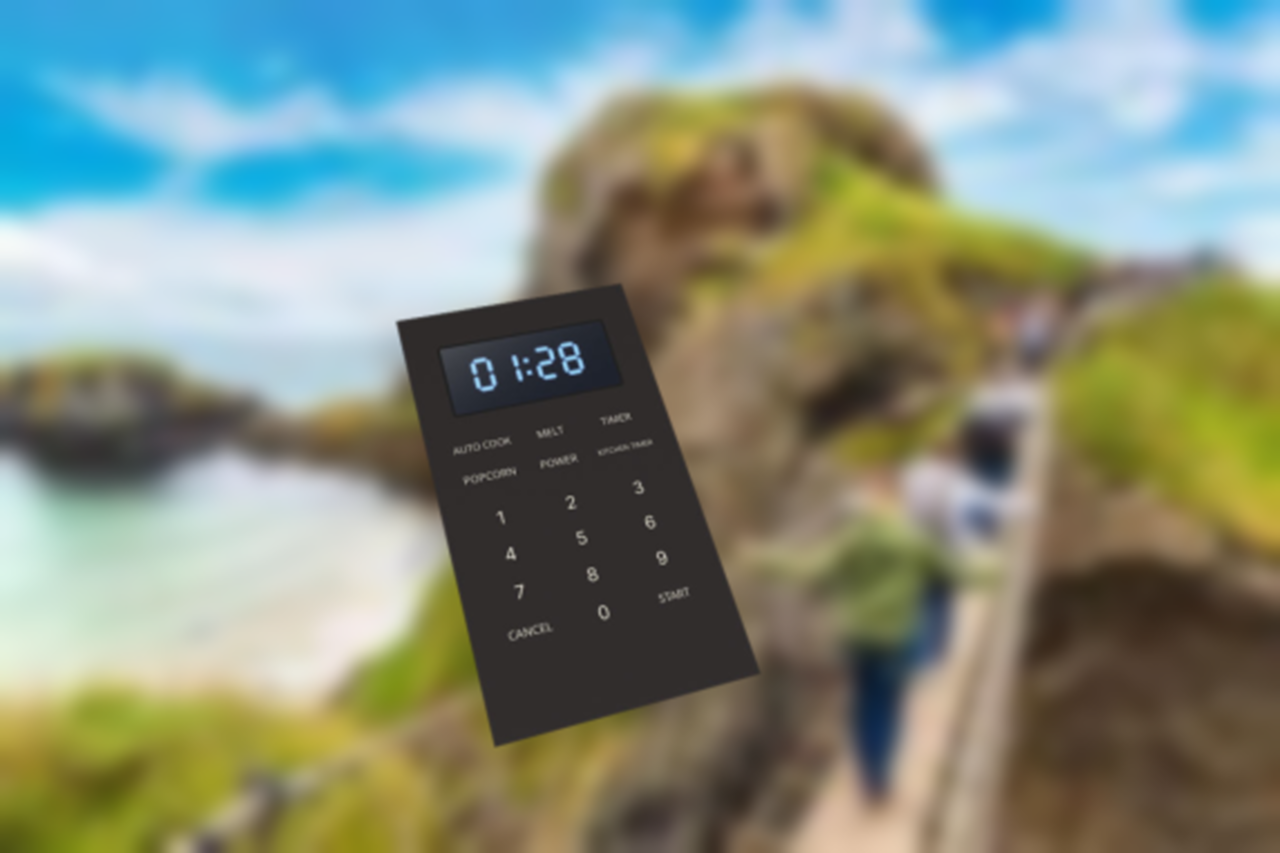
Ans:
1h28
